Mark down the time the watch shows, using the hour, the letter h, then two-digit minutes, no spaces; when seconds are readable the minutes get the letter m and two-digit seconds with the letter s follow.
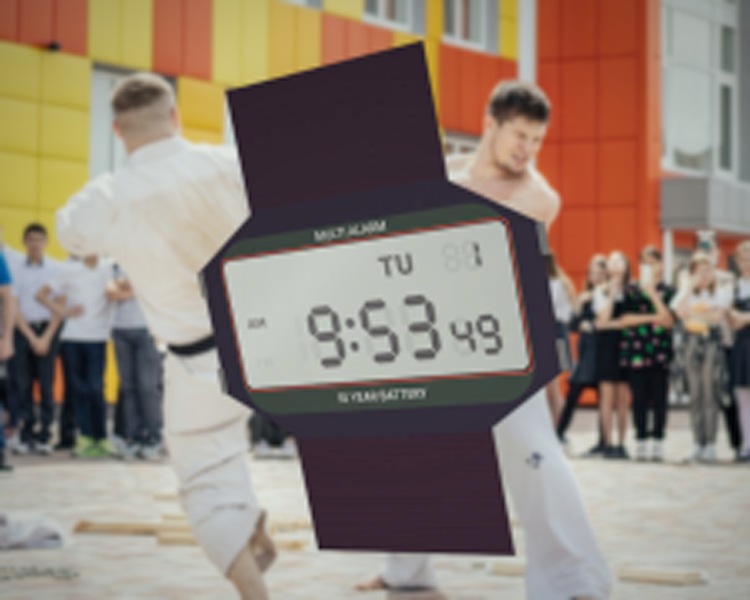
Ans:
9h53m49s
